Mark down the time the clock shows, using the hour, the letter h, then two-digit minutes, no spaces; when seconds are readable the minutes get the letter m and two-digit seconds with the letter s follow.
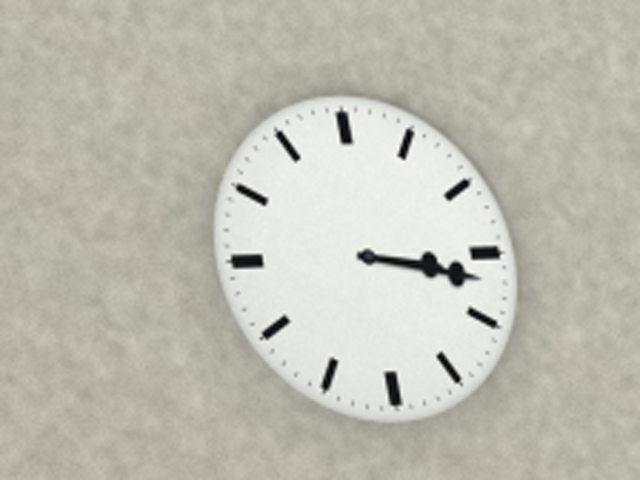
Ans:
3h17
